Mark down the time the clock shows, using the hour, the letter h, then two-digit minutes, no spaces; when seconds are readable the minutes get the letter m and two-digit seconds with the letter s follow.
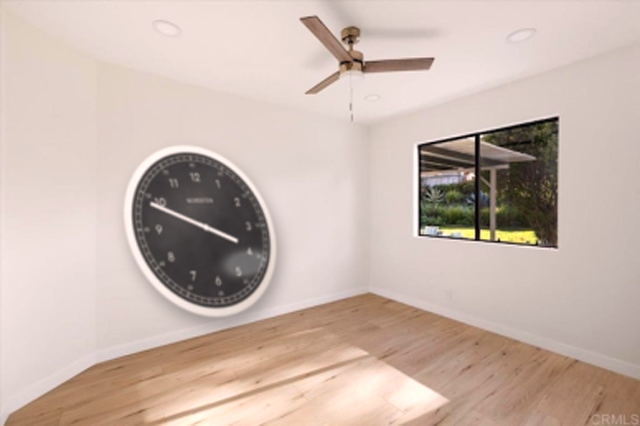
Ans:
3h49
